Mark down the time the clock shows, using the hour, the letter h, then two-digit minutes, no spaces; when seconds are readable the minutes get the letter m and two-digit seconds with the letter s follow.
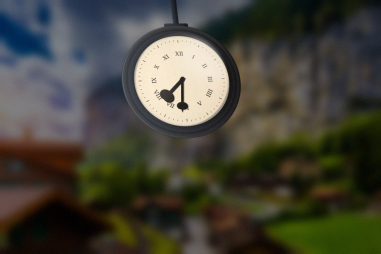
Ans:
7h31
